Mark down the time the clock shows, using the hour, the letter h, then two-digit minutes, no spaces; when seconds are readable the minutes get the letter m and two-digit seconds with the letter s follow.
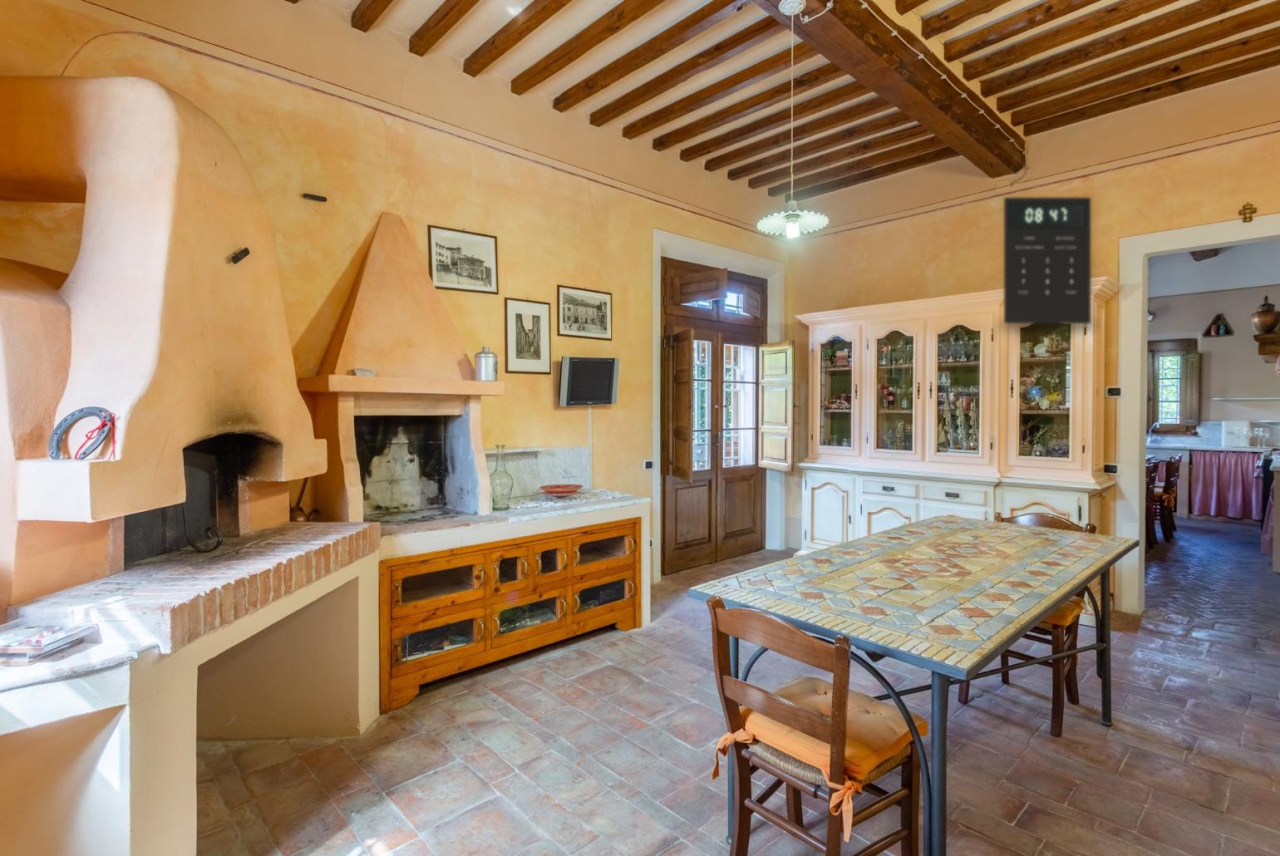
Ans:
8h47
